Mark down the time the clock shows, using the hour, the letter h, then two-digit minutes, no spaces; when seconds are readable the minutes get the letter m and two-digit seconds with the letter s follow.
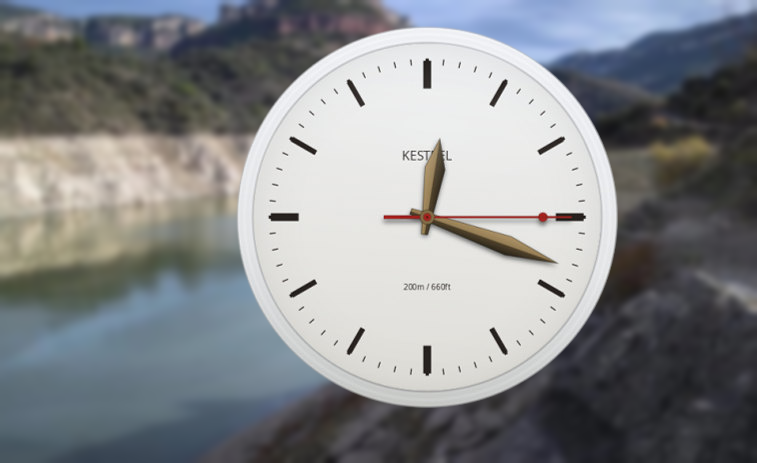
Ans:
12h18m15s
